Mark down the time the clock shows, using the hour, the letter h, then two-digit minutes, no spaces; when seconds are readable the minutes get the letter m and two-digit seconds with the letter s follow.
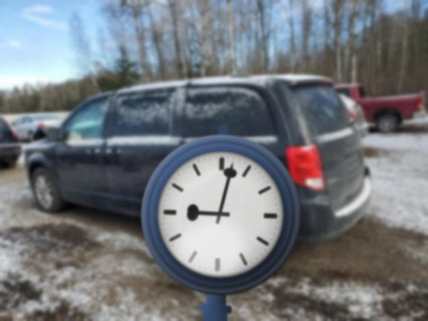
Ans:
9h02
